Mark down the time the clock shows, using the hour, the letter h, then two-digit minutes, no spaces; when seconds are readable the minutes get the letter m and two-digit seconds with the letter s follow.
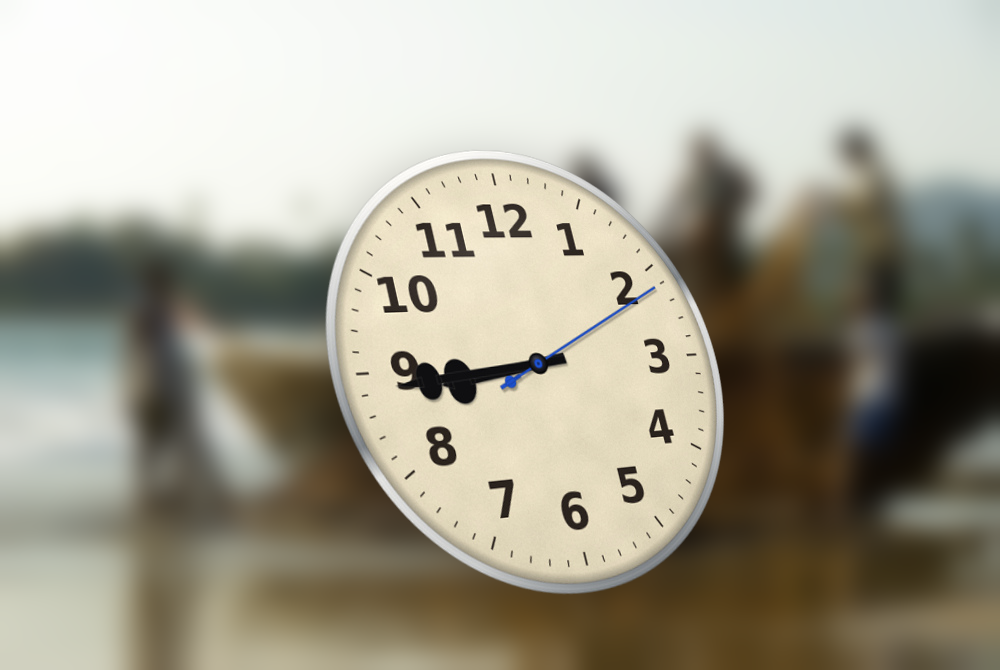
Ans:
8h44m11s
